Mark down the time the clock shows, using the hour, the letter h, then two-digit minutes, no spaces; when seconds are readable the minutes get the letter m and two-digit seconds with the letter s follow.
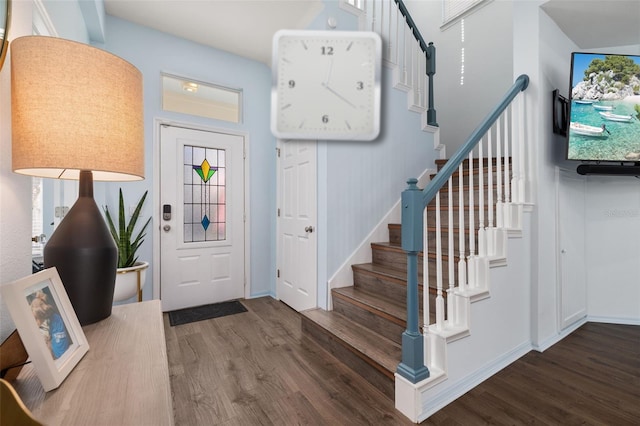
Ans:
12h21
